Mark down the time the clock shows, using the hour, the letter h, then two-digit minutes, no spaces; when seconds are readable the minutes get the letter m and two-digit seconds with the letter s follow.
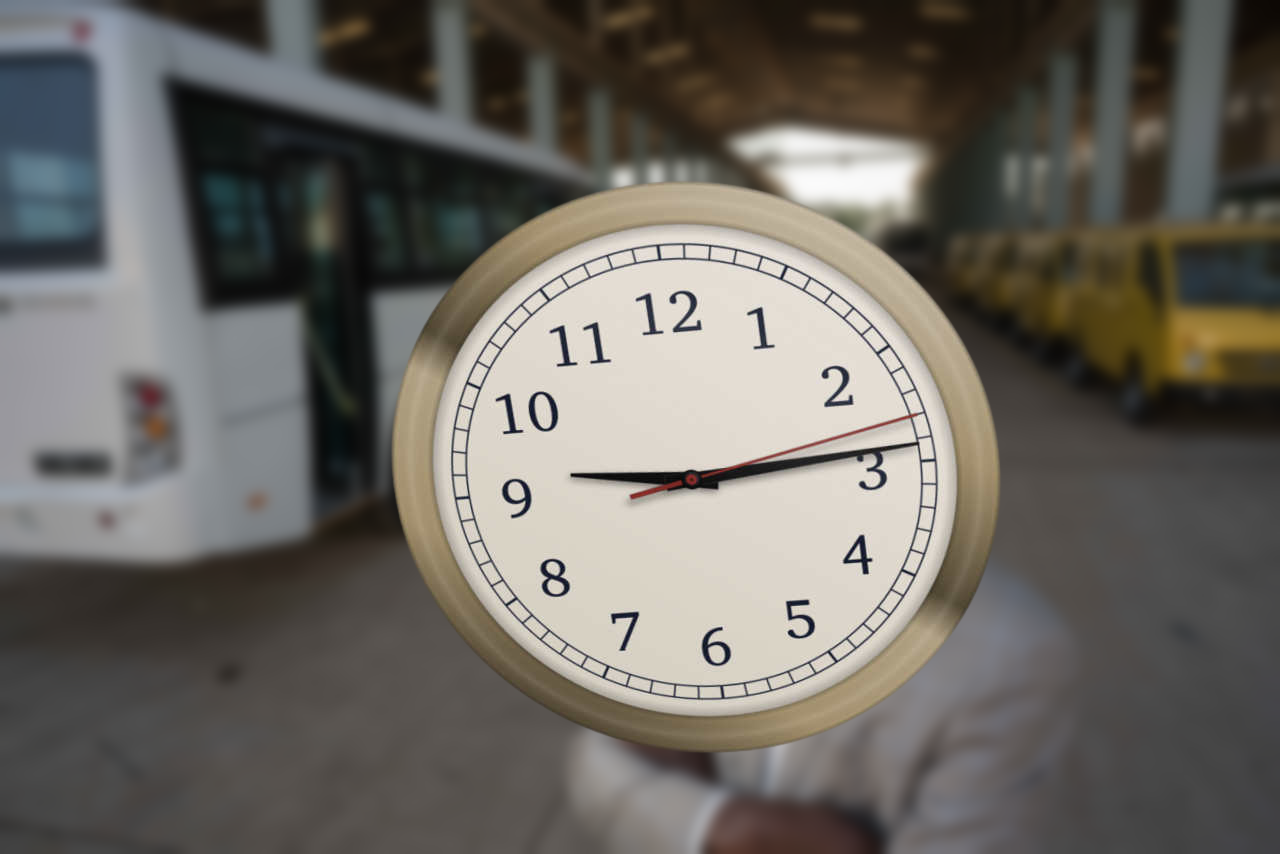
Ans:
9h14m13s
